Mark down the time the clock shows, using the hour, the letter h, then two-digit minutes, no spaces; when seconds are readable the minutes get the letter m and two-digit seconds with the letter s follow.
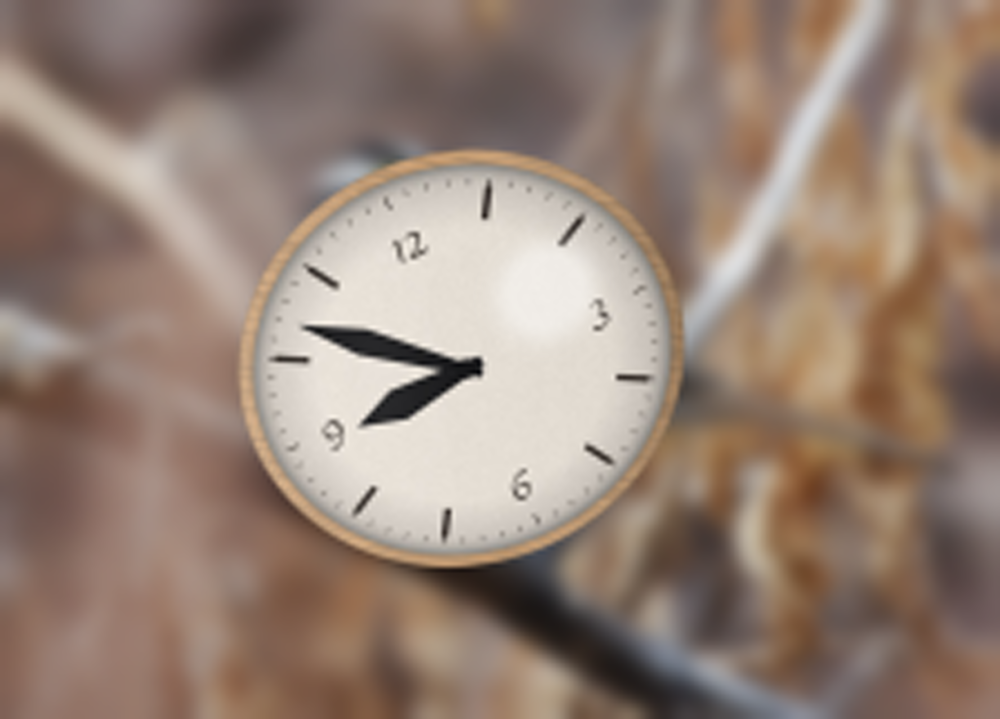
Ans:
8h52
